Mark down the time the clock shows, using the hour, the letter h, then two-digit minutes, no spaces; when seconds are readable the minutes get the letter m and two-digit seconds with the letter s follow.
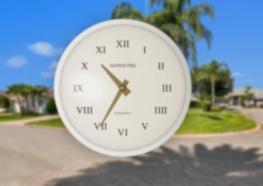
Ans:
10h35
